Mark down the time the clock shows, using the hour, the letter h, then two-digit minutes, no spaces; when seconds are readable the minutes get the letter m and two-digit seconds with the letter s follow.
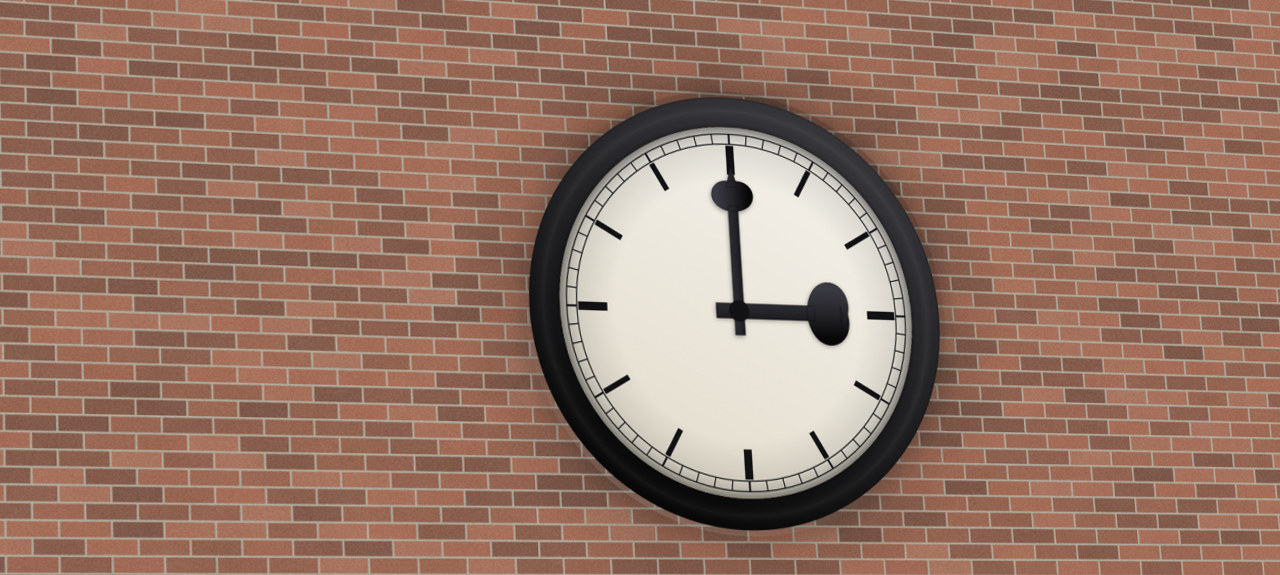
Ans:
3h00
